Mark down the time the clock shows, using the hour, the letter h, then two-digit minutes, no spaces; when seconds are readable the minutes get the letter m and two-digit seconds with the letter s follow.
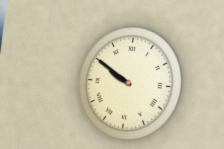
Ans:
9h50
